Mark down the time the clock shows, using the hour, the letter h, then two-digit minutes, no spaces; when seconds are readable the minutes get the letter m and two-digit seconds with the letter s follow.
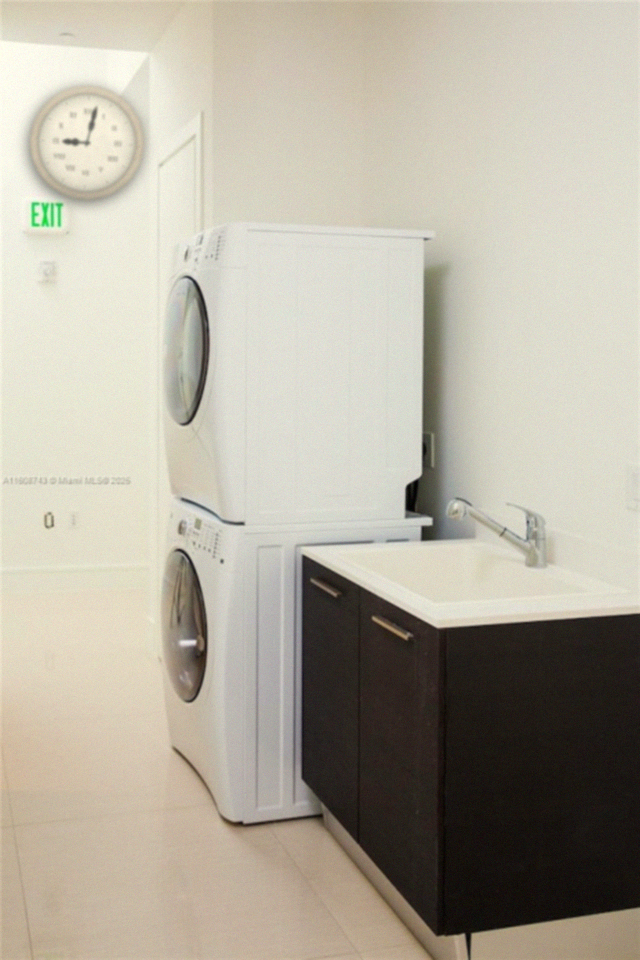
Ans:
9h02
